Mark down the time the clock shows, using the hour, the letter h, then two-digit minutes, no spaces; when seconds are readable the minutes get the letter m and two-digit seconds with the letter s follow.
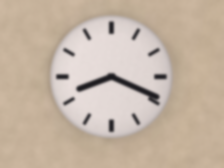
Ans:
8h19
